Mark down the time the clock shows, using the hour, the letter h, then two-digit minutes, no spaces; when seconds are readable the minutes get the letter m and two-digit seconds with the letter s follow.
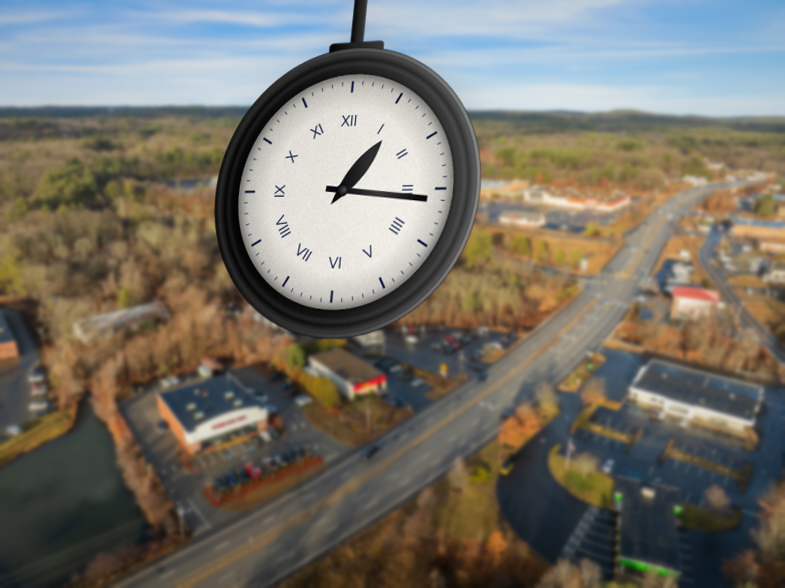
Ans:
1h16
